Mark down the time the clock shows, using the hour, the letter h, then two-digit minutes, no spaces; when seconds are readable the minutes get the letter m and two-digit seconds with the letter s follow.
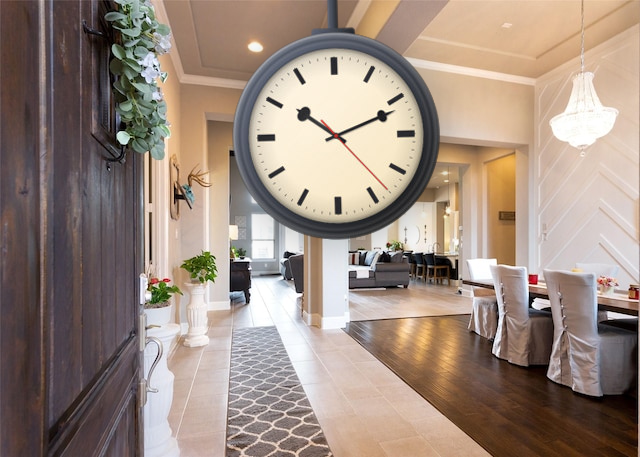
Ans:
10h11m23s
